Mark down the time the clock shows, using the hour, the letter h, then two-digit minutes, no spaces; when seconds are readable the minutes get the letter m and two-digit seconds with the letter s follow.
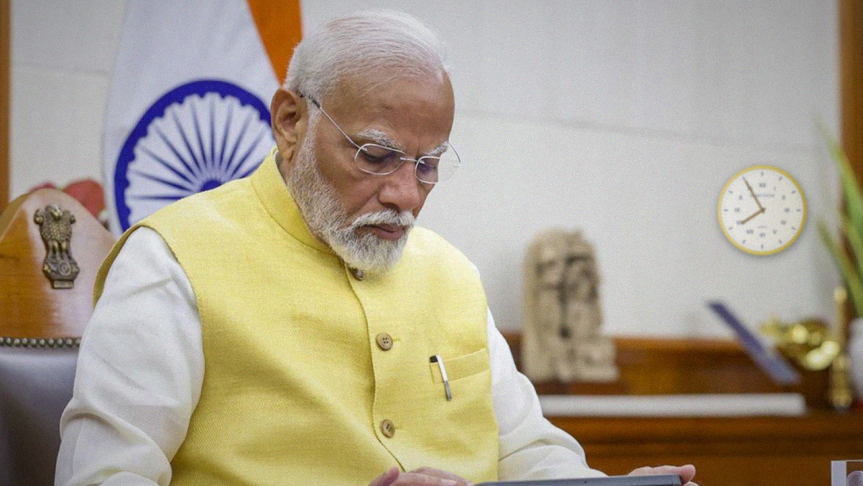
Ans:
7h55
